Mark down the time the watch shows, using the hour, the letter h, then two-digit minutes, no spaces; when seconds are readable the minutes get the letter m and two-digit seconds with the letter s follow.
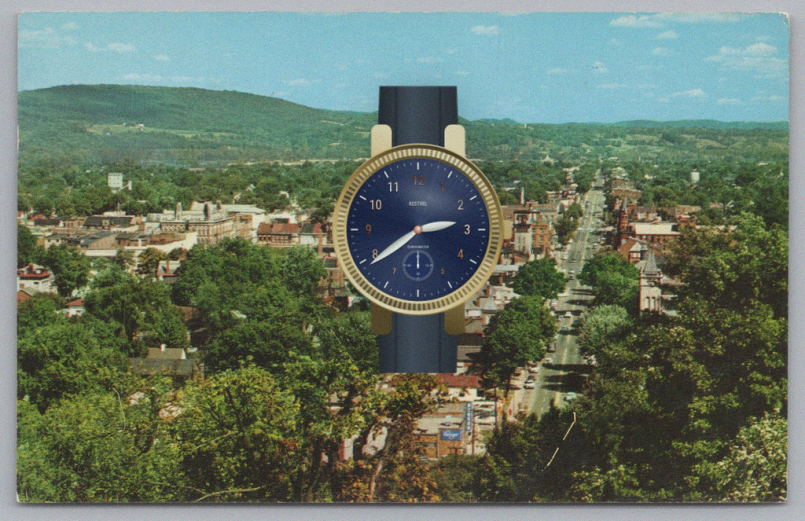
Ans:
2h39
